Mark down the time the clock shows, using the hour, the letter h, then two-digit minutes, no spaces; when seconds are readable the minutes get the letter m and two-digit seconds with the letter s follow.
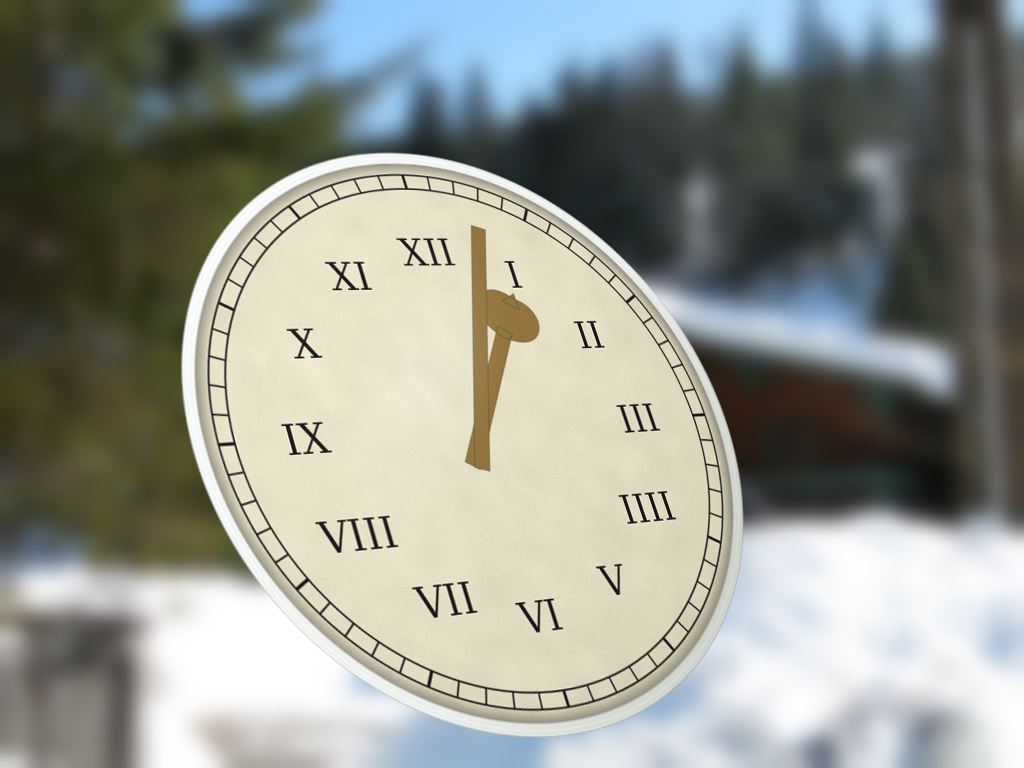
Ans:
1h03
